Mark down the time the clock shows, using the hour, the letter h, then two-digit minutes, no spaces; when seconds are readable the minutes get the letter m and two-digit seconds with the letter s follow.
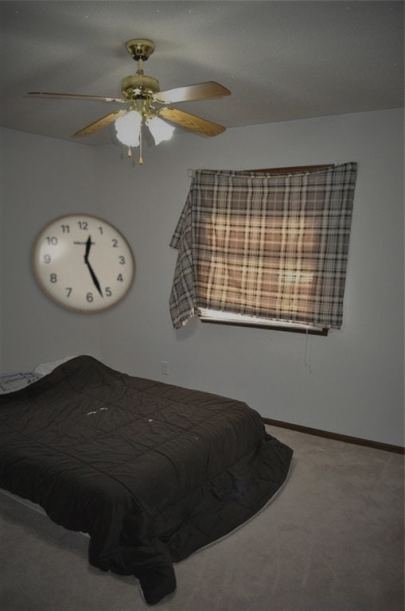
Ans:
12h27
